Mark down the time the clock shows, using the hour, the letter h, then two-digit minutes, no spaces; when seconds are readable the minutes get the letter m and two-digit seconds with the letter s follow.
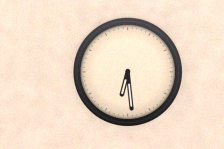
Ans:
6h29
